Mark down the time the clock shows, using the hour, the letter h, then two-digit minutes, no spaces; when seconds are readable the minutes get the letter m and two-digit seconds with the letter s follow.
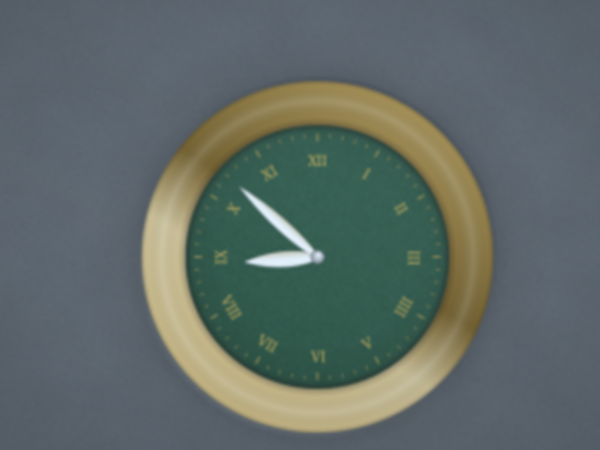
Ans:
8h52
